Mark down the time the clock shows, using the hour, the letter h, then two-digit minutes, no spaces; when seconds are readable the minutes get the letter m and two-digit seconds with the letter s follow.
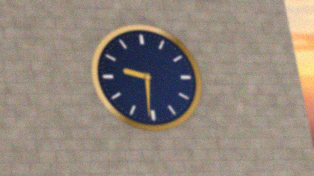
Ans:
9h31
